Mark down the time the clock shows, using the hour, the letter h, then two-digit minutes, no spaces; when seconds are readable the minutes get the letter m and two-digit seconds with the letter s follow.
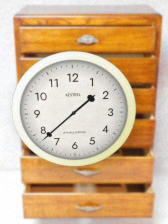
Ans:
1h38
